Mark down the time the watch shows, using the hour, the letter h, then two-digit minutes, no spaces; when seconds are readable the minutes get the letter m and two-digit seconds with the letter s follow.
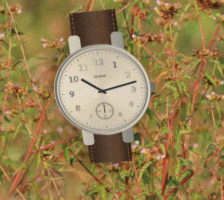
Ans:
10h13
